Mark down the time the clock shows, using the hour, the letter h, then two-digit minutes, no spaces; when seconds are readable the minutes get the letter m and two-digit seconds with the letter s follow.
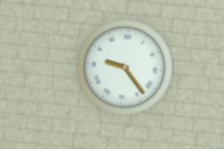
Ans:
9h23
